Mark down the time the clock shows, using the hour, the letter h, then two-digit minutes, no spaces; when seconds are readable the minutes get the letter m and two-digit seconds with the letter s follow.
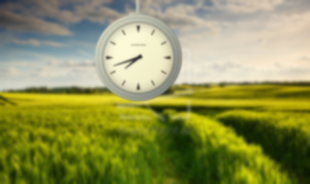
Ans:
7h42
